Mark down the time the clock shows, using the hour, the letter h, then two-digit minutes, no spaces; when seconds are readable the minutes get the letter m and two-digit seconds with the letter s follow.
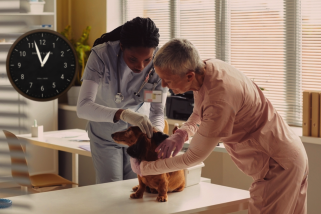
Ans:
12h57
